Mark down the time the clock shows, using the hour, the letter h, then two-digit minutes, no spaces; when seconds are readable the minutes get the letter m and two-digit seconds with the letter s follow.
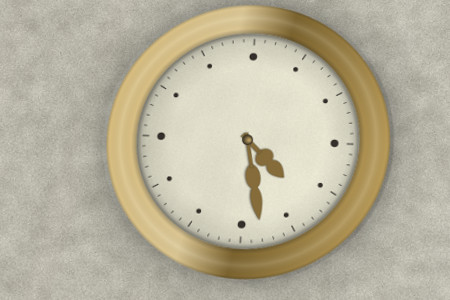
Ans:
4h28
